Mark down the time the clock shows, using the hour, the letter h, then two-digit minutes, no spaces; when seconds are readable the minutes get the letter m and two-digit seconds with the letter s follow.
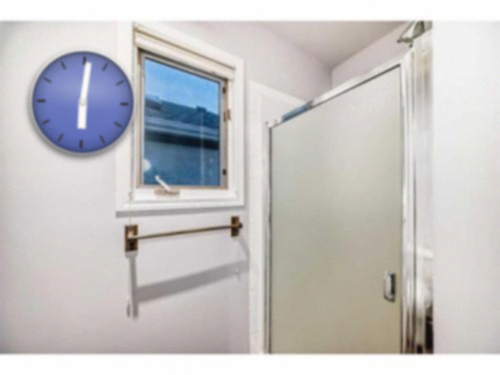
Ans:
6h01
